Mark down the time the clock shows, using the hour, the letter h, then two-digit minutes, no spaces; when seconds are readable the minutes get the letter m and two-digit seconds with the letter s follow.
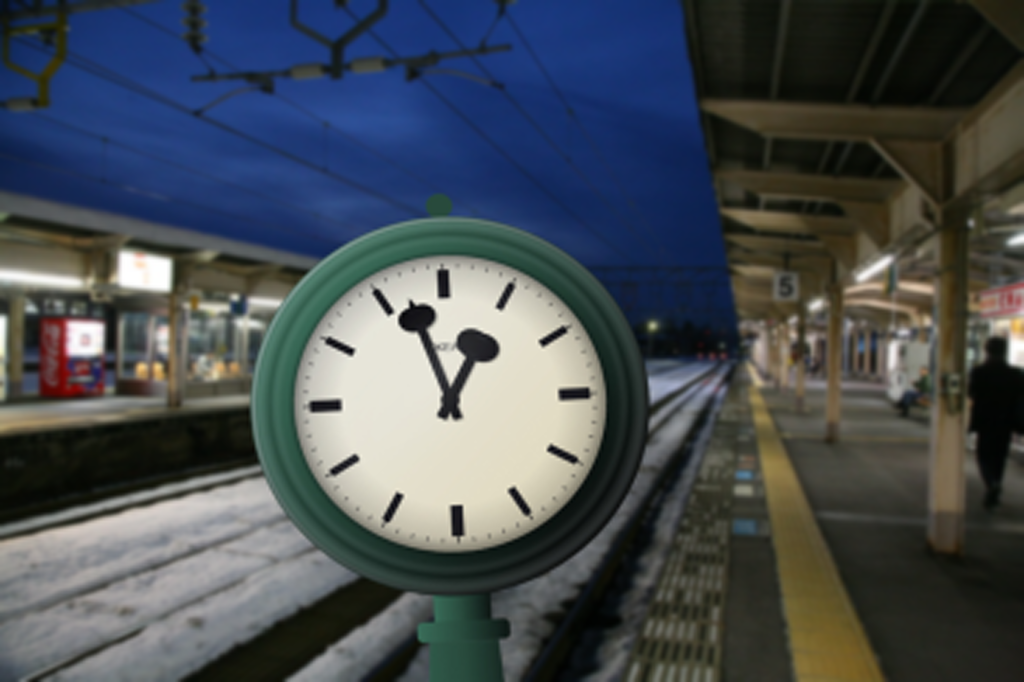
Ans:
12h57
